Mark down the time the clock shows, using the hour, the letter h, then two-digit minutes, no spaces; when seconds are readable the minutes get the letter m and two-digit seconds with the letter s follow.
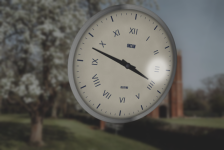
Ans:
3h48
